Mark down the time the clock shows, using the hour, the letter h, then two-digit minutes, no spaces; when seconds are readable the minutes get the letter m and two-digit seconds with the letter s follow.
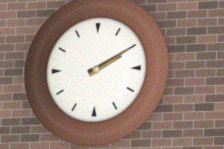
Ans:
2h10
